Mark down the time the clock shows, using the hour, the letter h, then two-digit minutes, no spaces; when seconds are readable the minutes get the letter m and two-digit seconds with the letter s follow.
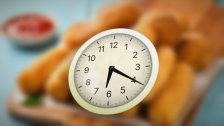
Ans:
6h20
